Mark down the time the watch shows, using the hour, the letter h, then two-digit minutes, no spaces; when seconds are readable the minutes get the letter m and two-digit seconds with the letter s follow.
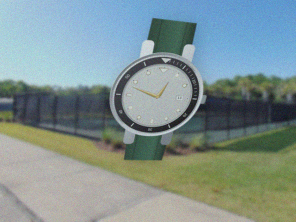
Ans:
12h48
